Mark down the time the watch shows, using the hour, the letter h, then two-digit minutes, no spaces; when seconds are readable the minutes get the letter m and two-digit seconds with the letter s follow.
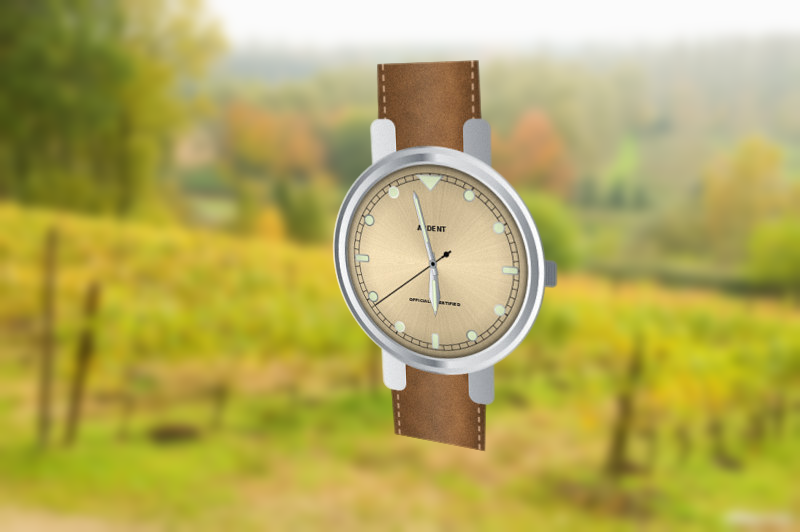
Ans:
5h57m39s
